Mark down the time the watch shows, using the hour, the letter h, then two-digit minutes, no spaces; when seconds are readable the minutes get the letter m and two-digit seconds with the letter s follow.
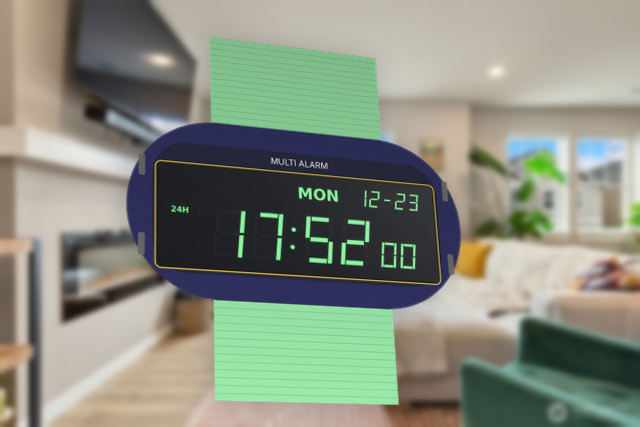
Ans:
17h52m00s
